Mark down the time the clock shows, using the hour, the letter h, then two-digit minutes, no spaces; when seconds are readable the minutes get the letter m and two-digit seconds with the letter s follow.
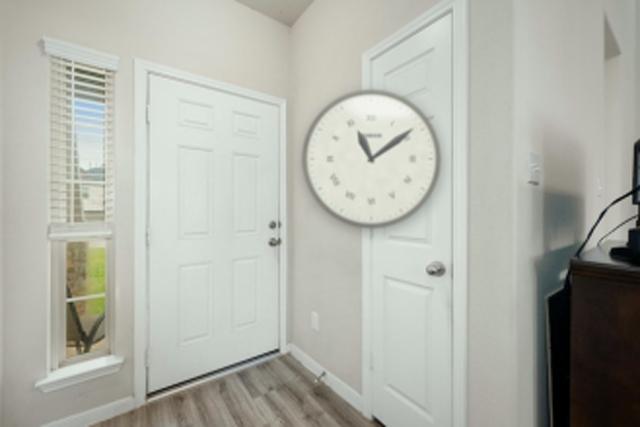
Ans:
11h09
